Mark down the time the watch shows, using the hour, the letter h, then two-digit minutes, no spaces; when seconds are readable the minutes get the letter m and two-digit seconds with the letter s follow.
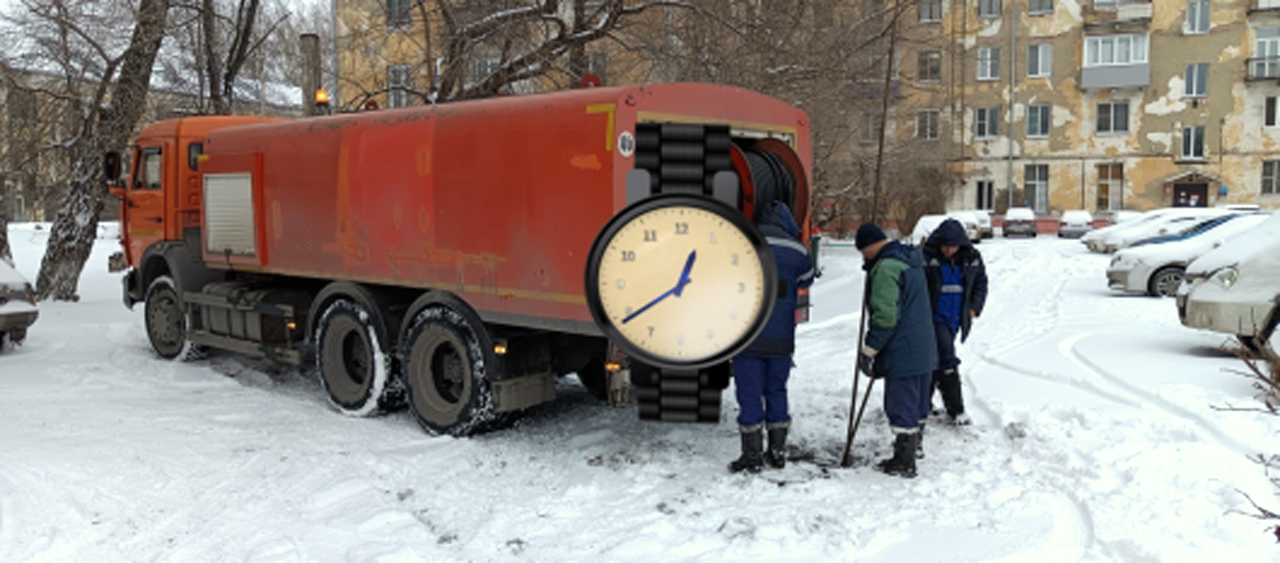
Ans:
12h39
